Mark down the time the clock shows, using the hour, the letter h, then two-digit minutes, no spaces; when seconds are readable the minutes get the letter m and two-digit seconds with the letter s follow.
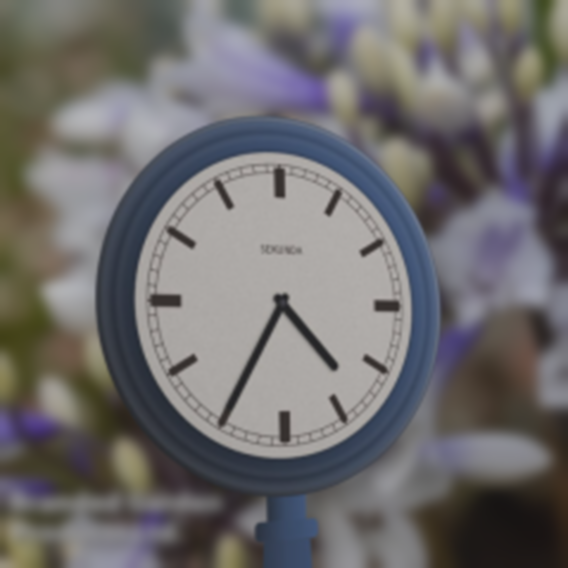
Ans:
4h35
